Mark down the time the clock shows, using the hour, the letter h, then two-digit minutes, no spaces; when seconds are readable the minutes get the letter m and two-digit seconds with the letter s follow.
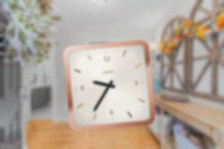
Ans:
9h36
